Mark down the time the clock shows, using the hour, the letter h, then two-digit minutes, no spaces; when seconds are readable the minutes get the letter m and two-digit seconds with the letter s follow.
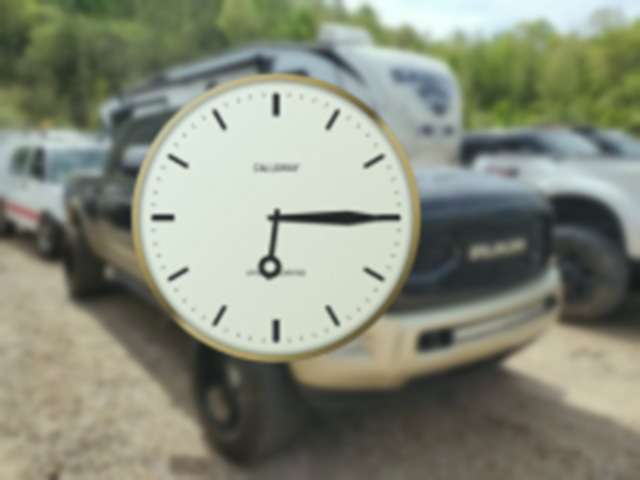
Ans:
6h15
